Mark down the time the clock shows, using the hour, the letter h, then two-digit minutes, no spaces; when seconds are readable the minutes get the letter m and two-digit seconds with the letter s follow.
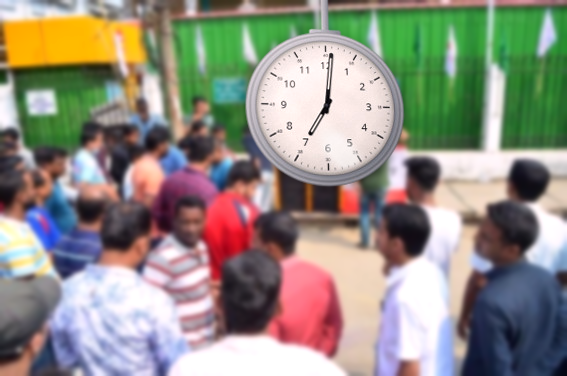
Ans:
7h01
